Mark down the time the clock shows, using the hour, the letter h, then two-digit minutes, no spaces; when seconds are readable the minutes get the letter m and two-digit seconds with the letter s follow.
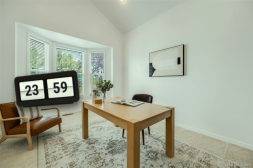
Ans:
23h59
